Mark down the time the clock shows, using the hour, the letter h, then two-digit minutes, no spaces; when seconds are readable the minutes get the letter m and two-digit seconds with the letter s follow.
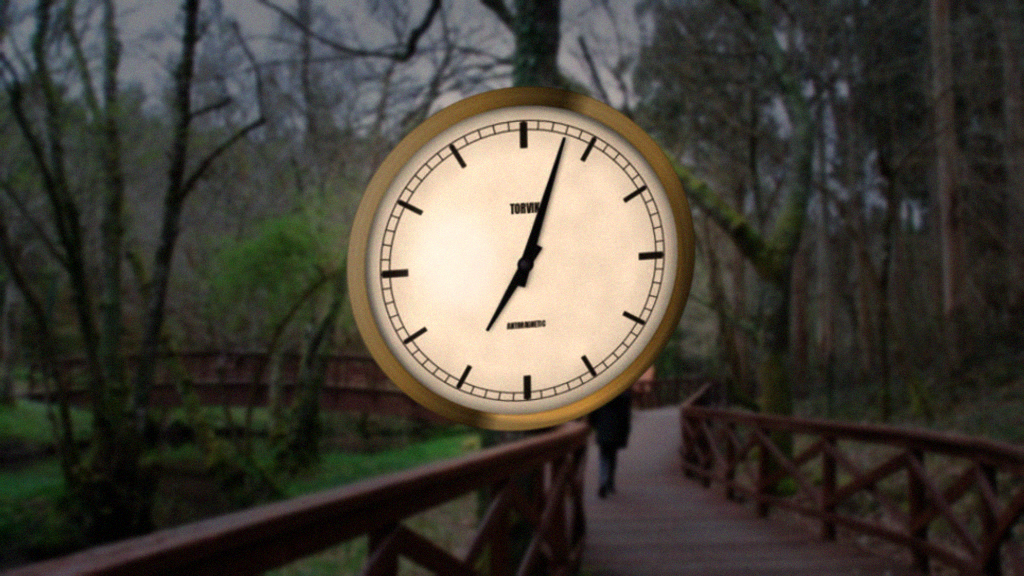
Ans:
7h03
